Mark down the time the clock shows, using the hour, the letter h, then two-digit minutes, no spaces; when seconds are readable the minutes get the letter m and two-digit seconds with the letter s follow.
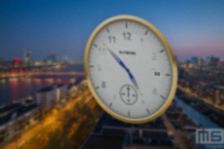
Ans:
4h52
